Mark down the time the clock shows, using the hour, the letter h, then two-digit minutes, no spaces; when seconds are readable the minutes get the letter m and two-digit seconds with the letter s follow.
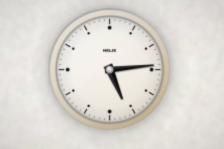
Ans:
5h14
